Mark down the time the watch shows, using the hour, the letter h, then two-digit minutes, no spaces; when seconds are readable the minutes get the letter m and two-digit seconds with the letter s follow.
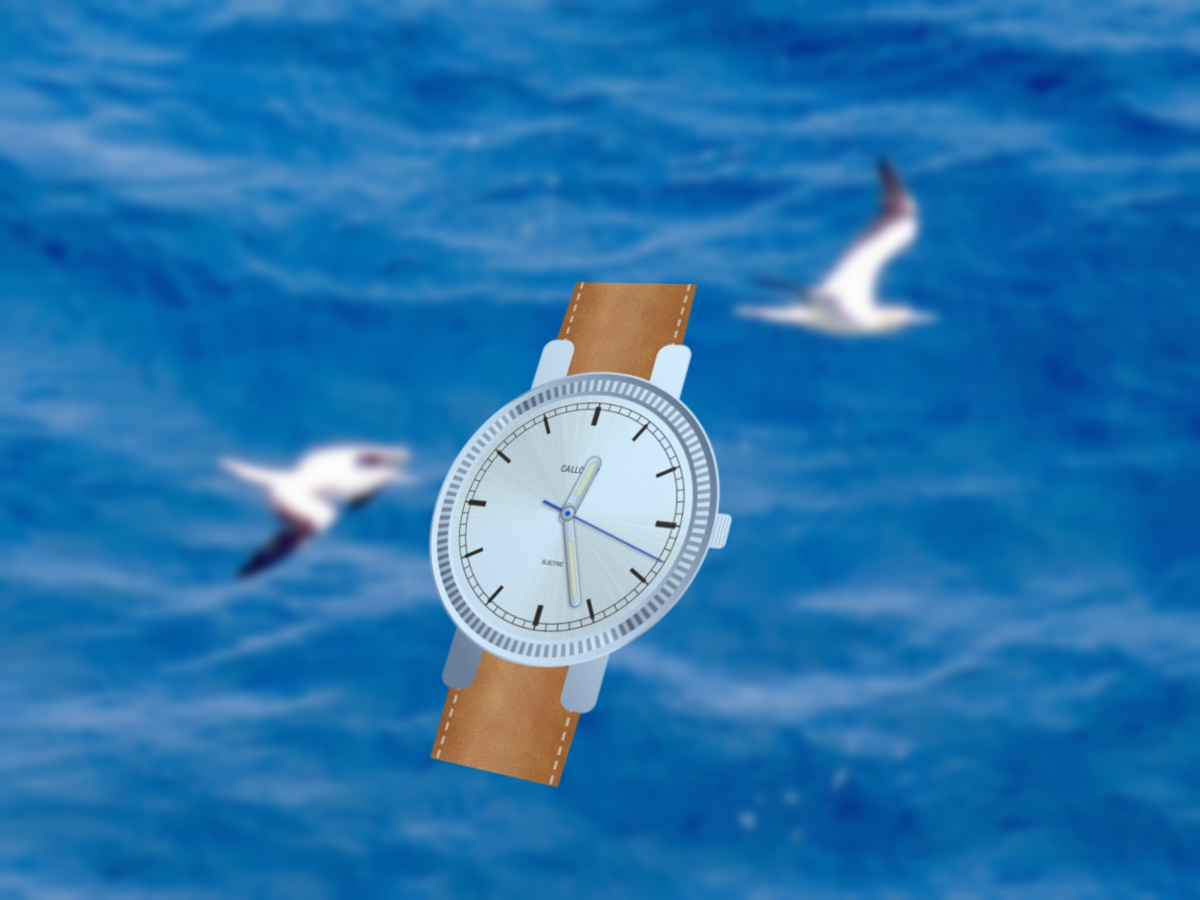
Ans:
12h26m18s
